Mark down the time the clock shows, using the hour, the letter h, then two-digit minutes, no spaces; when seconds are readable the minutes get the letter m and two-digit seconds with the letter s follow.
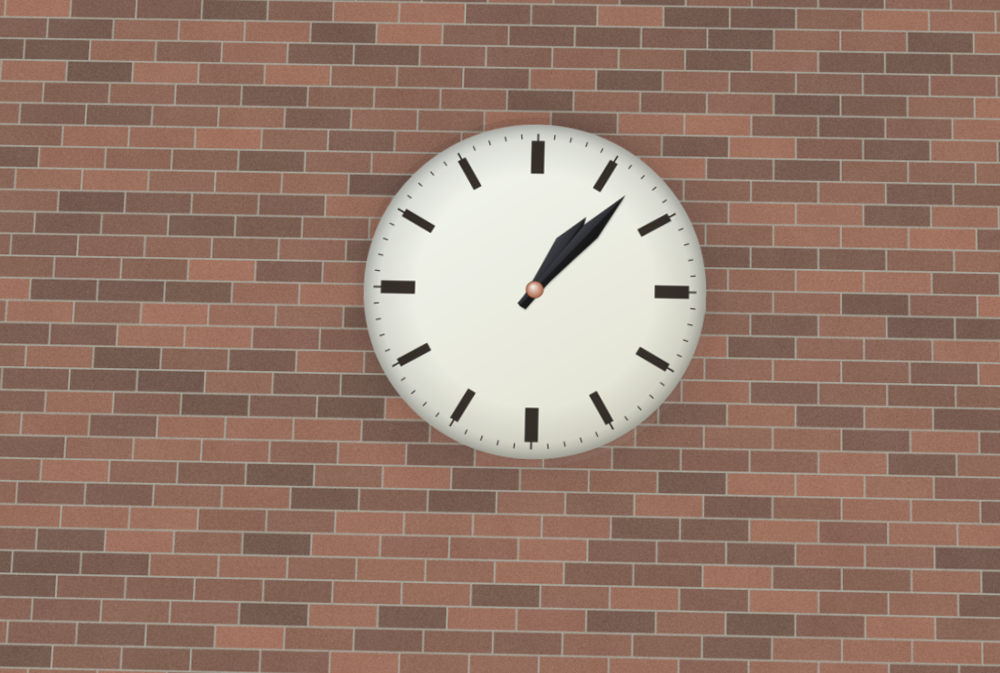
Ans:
1h07
